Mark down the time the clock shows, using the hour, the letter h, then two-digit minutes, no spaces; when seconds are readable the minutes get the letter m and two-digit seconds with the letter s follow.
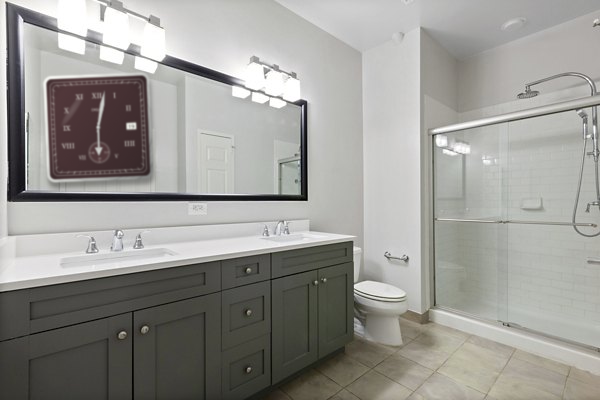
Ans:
6h02
